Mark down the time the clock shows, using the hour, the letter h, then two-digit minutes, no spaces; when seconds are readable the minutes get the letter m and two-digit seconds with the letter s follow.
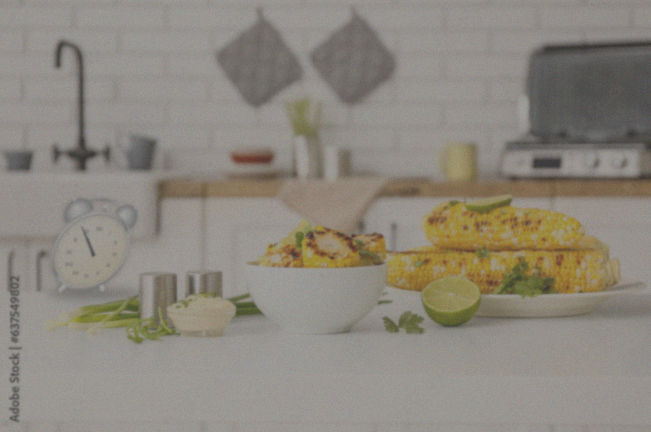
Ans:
10h54
